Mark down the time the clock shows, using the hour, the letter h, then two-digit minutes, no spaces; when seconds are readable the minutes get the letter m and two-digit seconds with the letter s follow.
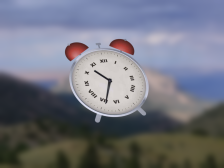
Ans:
10h34
